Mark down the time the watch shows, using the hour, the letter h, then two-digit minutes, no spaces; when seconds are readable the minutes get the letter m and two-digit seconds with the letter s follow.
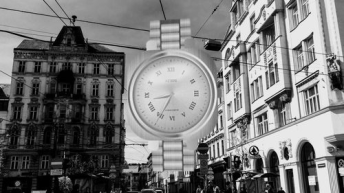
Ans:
8h35
